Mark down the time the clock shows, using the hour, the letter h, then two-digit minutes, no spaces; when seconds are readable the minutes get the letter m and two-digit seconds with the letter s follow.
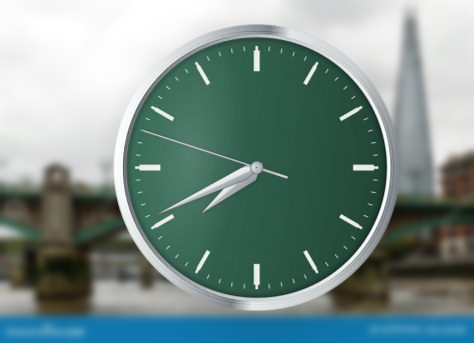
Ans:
7h40m48s
